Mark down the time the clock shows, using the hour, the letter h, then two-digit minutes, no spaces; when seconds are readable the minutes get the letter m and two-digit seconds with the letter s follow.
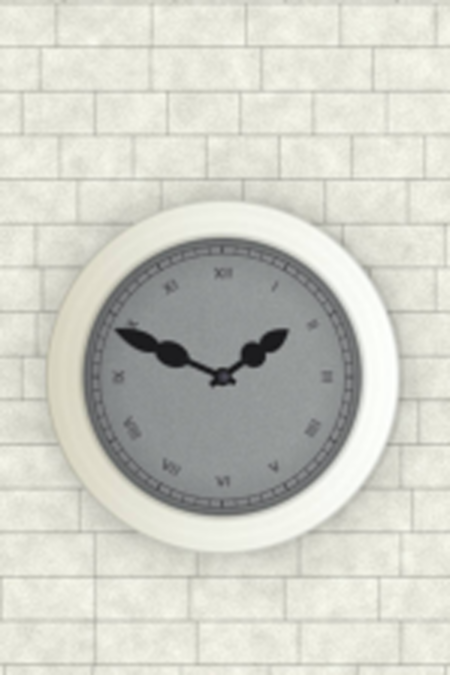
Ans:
1h49
